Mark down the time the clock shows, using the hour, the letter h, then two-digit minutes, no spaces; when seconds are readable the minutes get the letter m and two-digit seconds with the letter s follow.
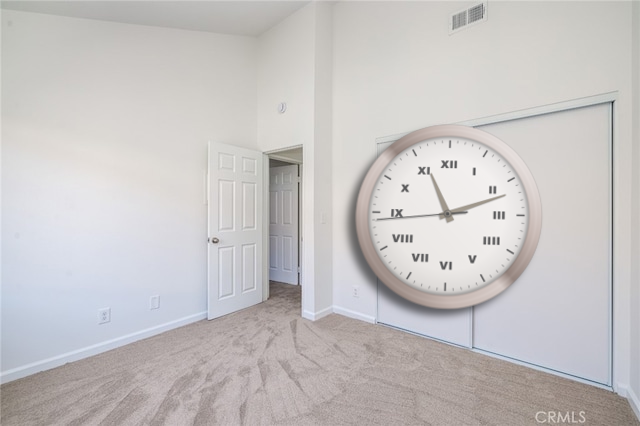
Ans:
11h11m44s
